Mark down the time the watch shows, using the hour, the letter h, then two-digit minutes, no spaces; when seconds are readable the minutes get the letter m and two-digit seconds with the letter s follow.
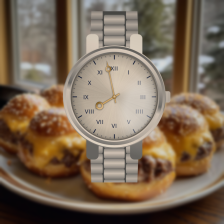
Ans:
7h58
